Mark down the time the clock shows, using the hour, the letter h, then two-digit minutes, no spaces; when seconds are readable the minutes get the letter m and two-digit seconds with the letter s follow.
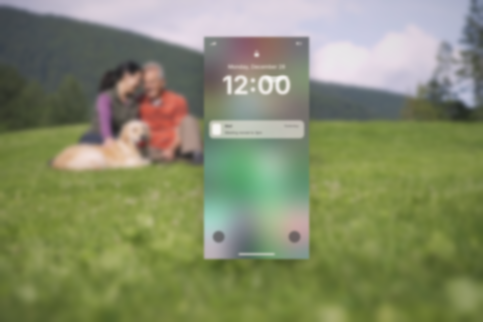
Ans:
12h00
